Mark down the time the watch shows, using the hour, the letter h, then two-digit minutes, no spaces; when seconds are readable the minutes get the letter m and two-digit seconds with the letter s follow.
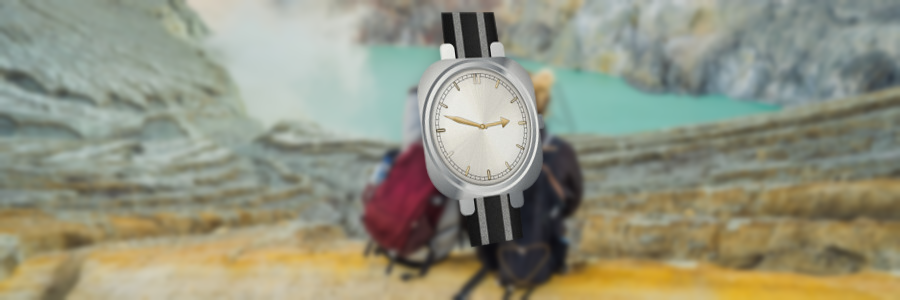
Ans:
2h48
